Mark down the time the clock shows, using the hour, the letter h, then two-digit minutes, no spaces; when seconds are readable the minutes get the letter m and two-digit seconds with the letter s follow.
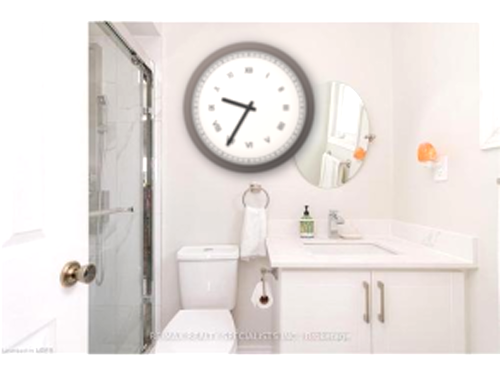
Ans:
9h35
